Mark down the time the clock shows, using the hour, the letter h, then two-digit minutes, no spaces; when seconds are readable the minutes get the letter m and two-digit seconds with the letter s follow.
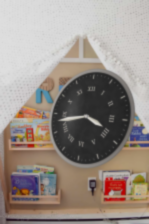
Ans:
3h43
